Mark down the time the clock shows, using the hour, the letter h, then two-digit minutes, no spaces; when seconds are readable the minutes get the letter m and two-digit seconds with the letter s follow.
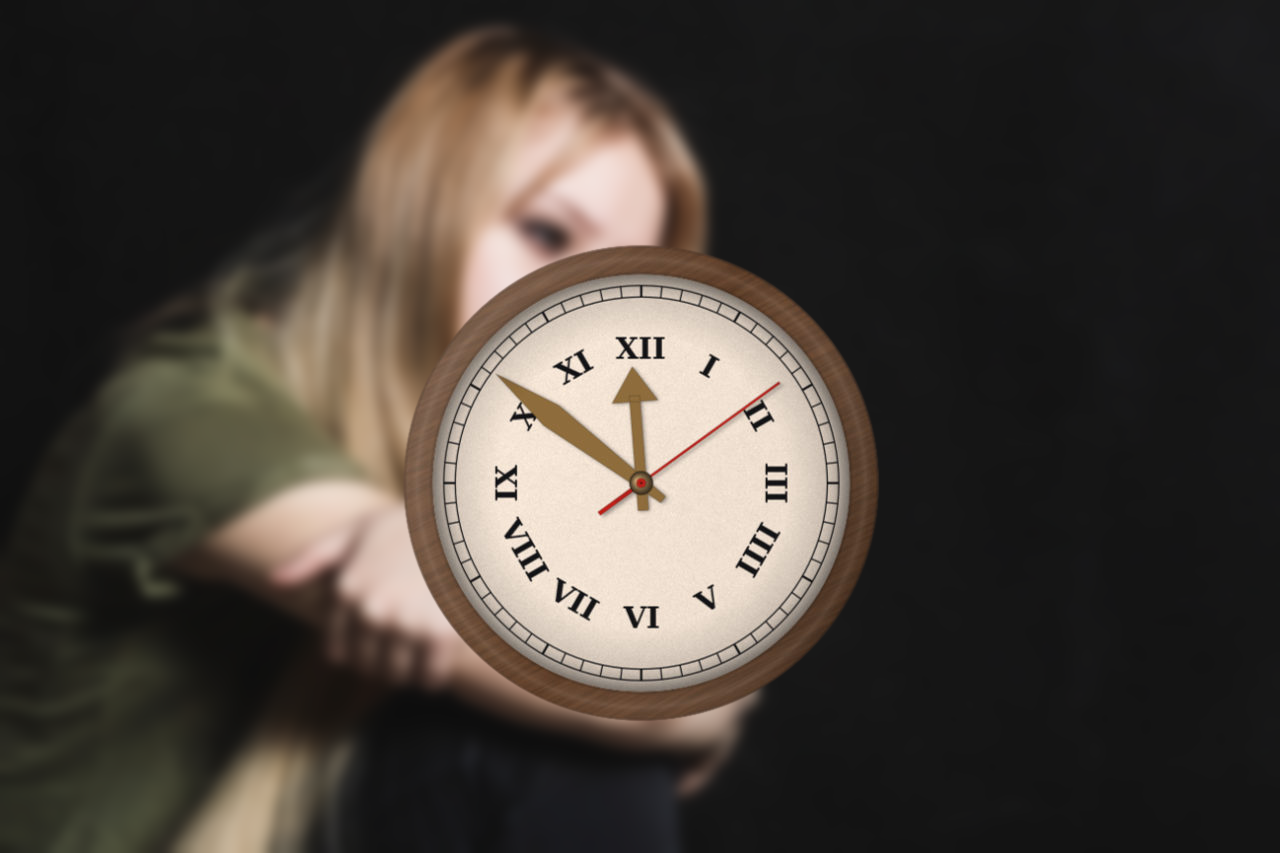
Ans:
11h51m09s
